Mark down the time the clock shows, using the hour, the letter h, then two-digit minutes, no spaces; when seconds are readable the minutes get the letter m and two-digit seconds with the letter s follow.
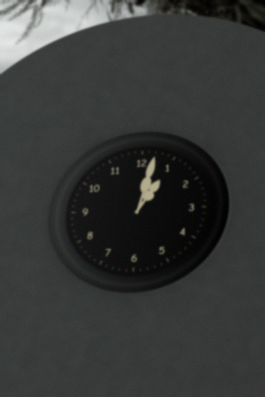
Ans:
1h02
